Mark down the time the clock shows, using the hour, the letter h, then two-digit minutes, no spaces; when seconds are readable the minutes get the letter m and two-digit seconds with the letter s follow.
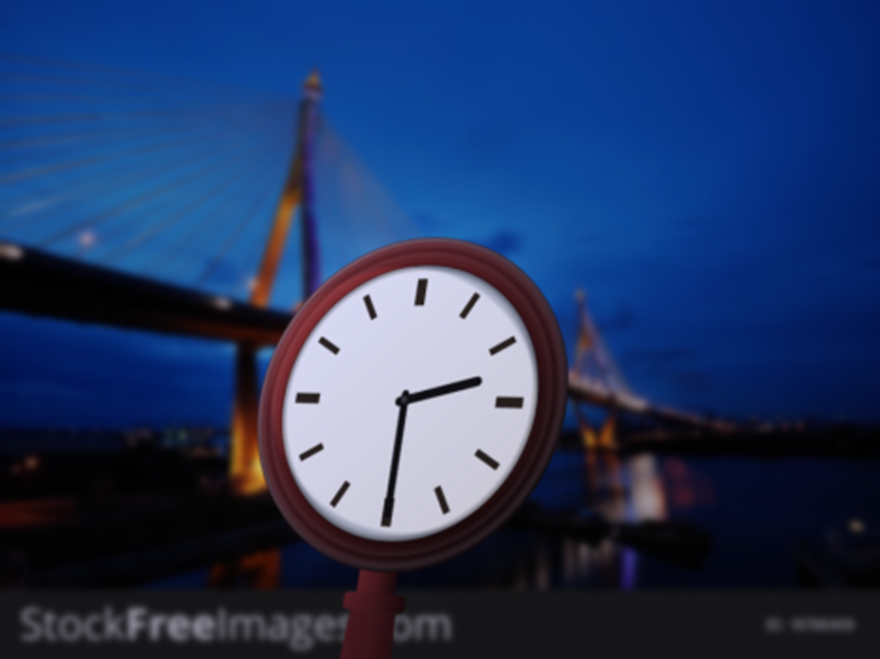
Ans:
2h30
